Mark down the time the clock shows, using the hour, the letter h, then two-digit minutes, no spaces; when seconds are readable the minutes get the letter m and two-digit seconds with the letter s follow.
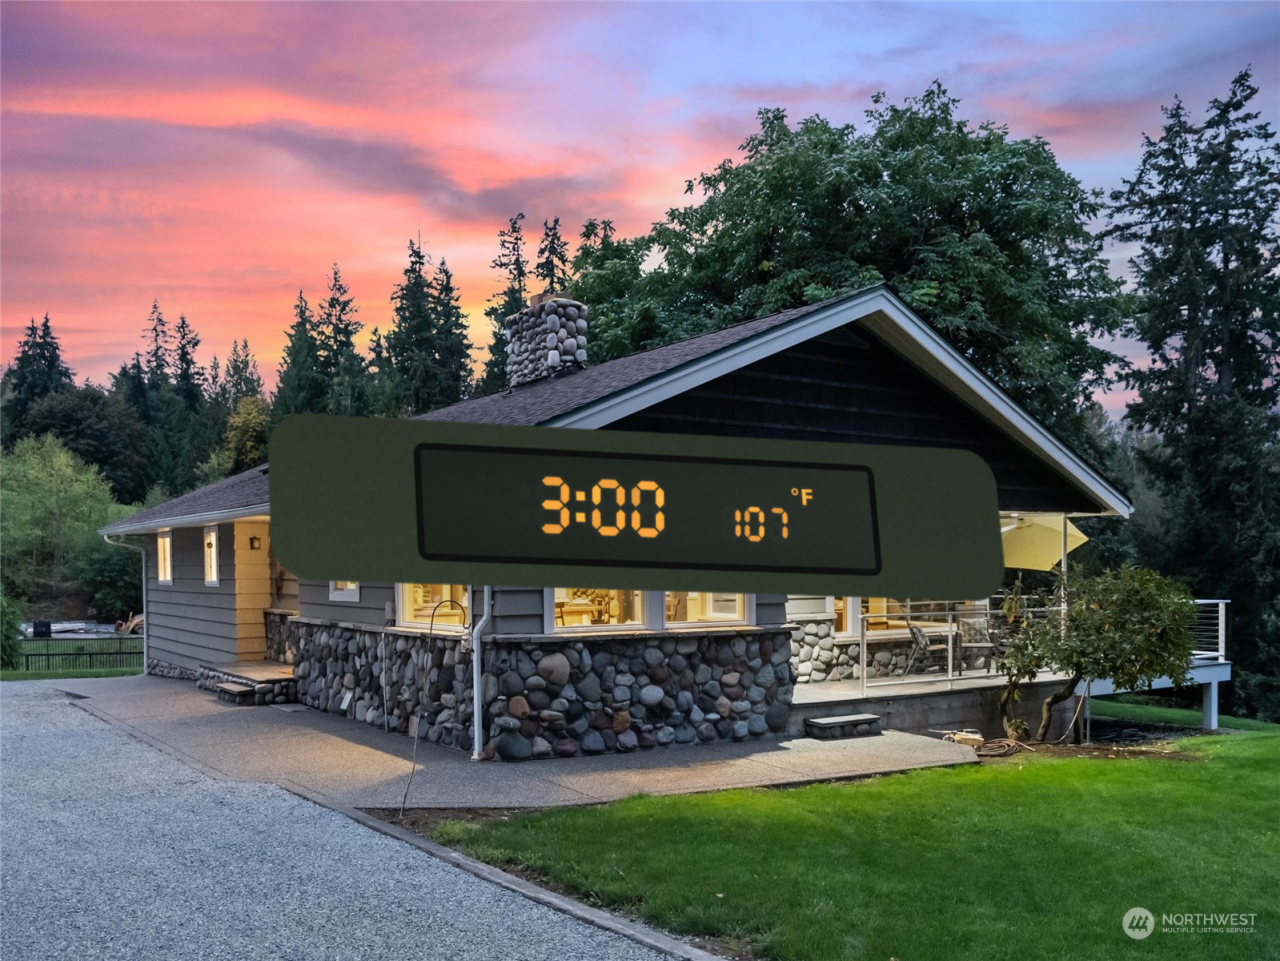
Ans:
3h00
